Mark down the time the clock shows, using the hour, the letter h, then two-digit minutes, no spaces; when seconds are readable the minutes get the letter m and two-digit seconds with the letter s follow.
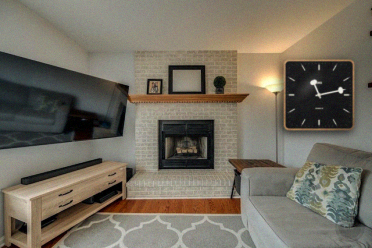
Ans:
11h13
